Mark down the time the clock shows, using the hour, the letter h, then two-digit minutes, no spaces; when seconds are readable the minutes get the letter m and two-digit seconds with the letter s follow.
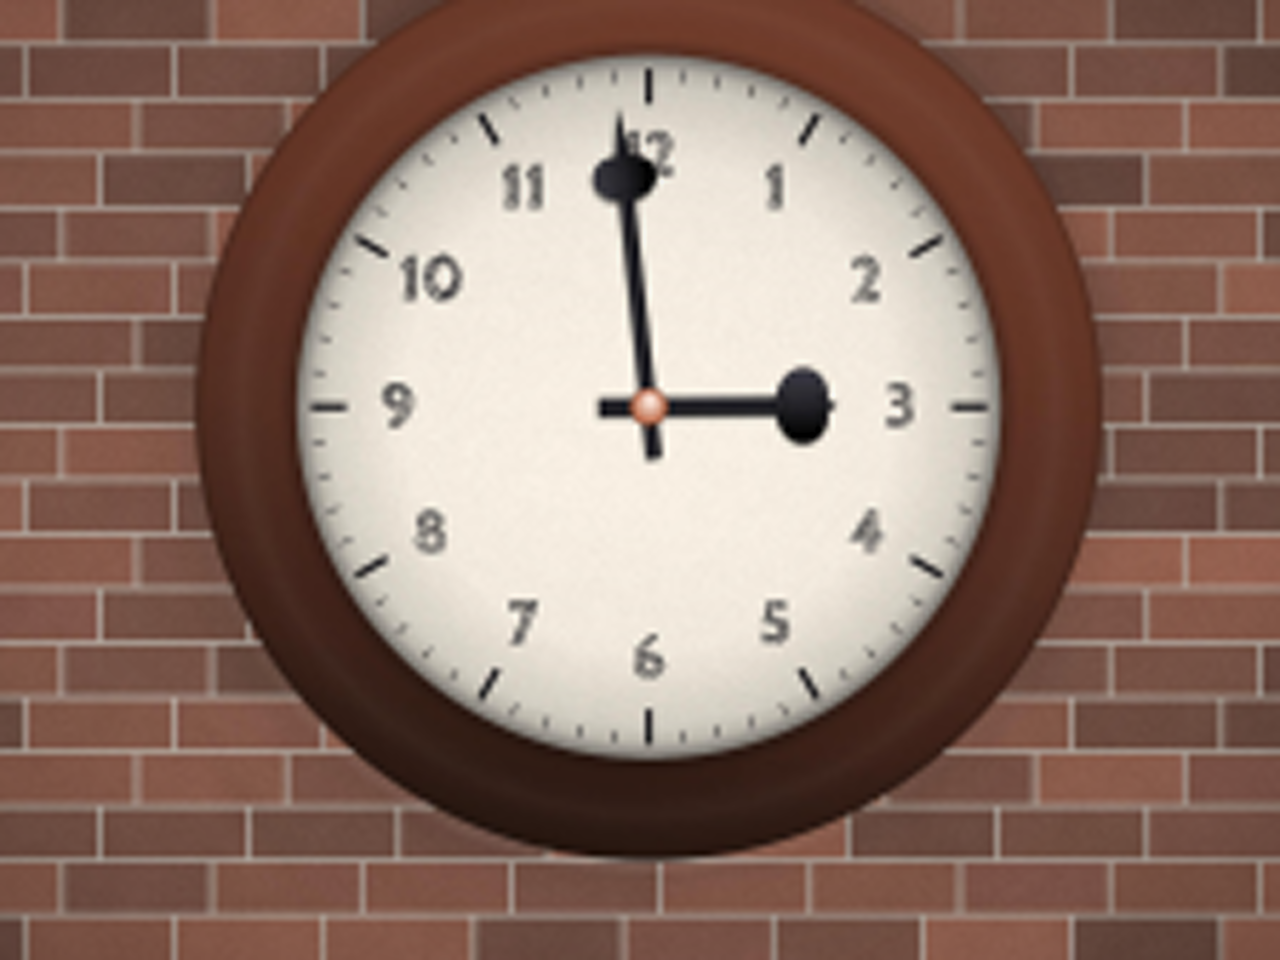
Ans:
2h59
